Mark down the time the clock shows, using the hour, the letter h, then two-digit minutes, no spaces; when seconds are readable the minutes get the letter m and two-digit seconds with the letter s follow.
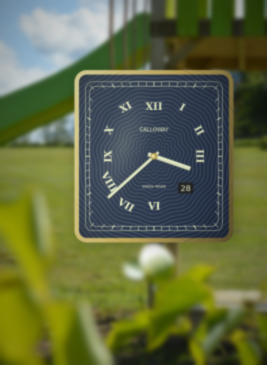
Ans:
3h38
